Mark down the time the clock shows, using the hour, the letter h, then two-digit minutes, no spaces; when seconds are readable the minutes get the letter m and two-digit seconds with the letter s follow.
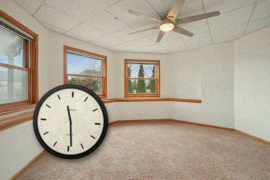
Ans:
11h29
